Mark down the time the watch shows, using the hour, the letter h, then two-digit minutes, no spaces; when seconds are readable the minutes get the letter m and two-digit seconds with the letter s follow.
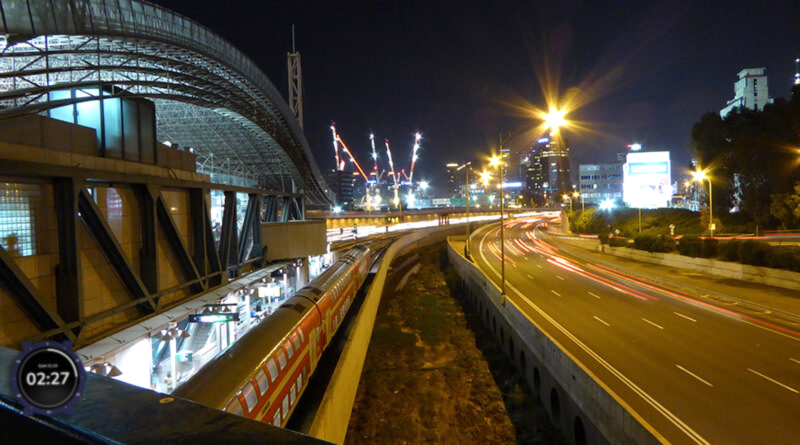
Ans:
2h27
